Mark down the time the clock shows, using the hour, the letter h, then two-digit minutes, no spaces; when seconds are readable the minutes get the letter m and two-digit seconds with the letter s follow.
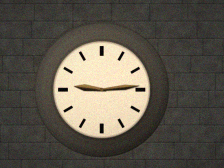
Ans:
9h14
